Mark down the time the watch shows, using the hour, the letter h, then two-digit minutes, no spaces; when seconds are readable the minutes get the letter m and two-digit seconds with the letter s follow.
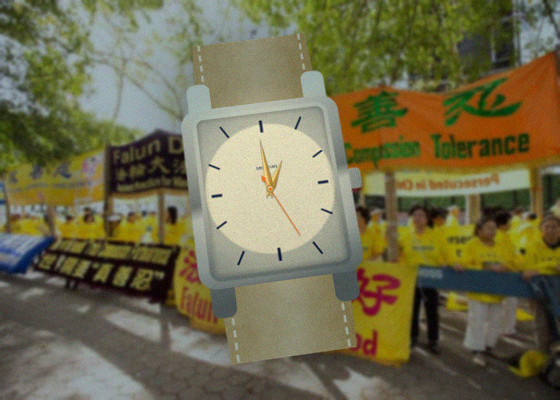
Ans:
12h59m26s
